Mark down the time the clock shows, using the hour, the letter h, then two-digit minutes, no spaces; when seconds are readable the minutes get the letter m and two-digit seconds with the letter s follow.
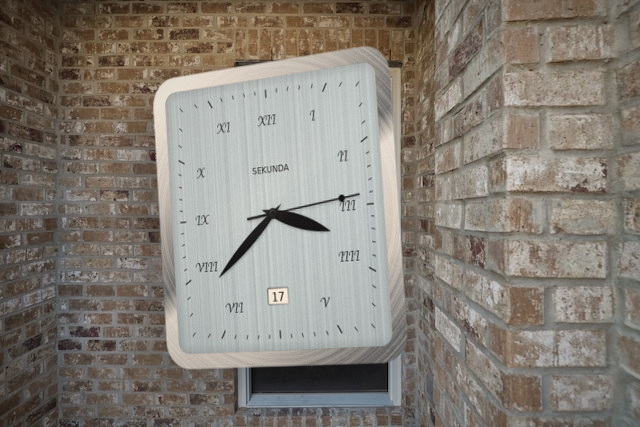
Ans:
3h38m14s
